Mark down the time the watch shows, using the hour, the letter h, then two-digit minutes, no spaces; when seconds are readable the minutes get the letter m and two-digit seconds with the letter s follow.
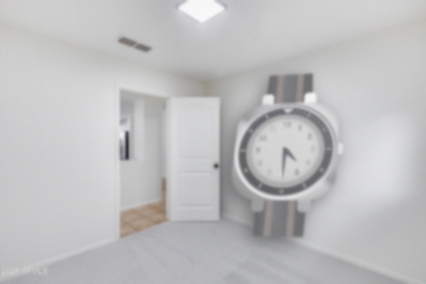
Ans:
4h30
